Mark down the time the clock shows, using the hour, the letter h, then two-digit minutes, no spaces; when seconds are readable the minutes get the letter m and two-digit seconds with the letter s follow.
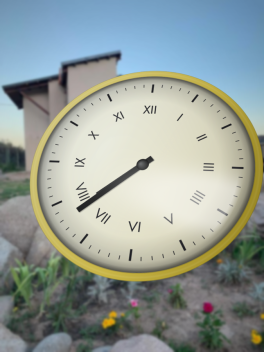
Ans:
7h38
